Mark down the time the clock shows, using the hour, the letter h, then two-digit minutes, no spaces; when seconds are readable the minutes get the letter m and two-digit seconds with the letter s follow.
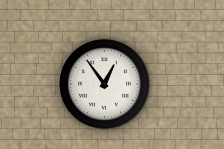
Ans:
12h54
